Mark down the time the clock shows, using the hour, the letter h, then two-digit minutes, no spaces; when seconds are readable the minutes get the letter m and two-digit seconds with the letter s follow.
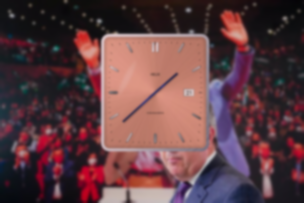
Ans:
1h38
